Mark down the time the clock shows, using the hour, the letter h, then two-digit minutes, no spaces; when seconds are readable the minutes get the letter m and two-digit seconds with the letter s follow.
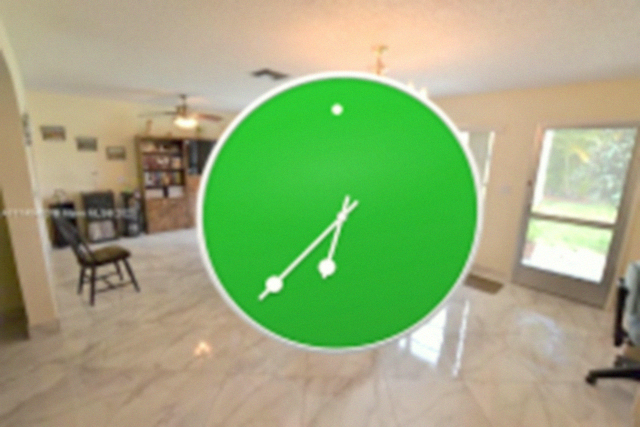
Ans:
6h38
